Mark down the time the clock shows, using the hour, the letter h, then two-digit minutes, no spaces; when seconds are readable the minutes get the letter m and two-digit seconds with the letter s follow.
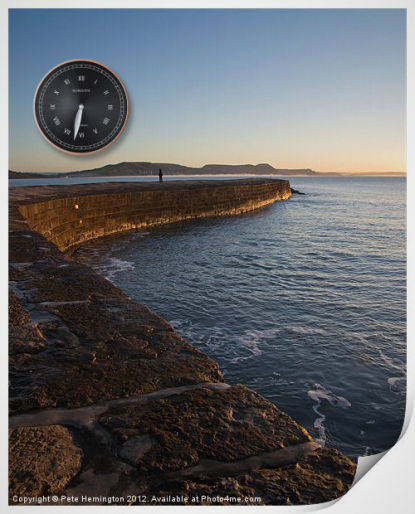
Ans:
6h32
